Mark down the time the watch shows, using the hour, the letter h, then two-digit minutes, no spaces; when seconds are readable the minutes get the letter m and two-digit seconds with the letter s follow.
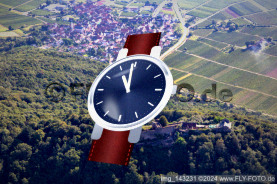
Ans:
10h59
